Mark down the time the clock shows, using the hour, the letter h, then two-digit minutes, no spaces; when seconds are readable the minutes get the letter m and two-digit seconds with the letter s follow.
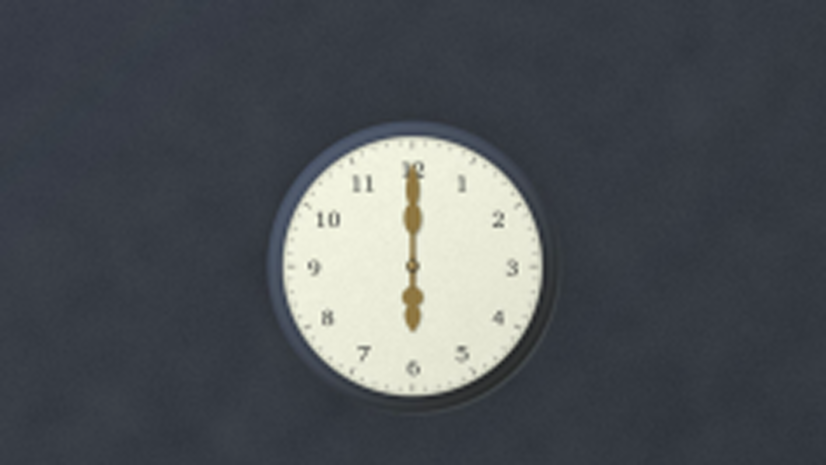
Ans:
6h00
